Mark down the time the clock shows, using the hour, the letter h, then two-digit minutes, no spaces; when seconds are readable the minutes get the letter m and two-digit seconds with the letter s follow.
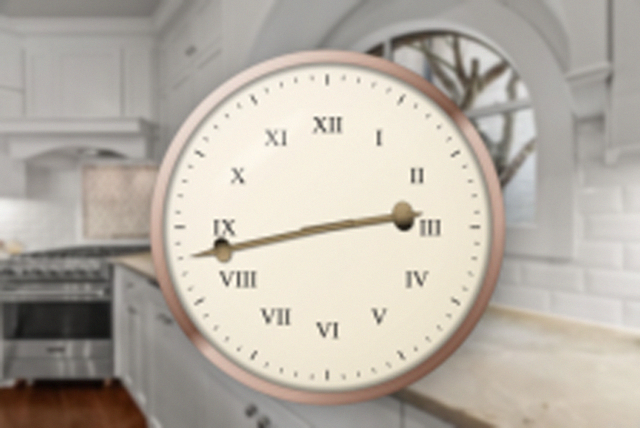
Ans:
2h43
